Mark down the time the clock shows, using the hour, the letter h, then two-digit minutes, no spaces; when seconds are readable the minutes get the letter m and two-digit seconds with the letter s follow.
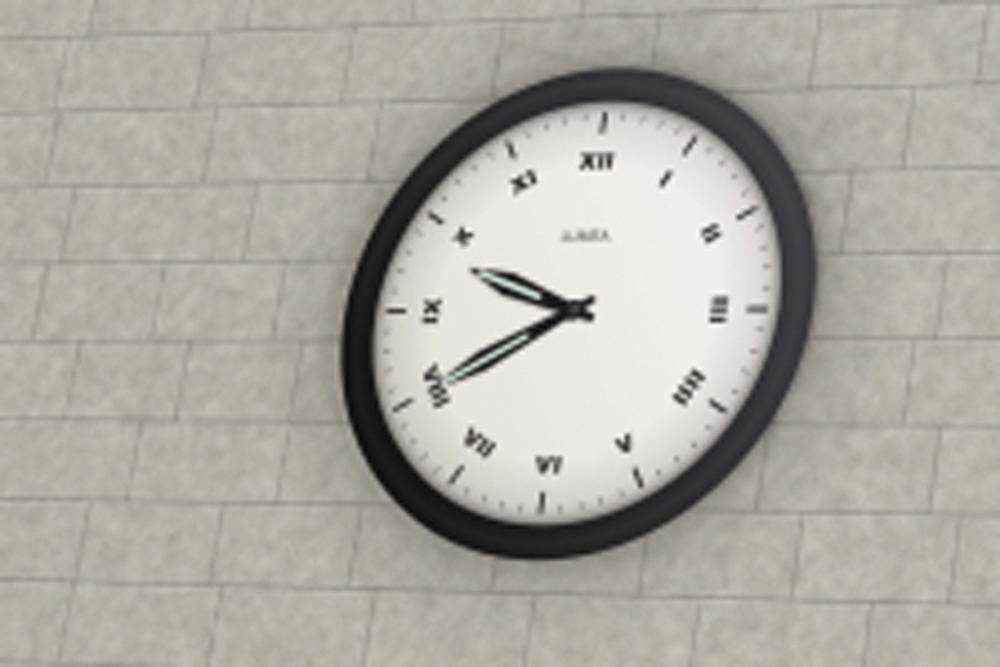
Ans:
9h40
